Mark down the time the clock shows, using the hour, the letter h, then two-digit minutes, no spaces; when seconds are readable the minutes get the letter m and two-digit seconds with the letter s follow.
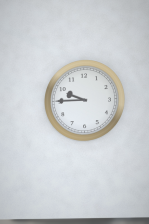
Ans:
9h45
